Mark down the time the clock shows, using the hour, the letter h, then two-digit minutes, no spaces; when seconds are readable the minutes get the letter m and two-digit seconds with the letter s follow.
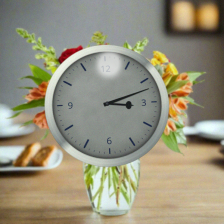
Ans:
3h12
